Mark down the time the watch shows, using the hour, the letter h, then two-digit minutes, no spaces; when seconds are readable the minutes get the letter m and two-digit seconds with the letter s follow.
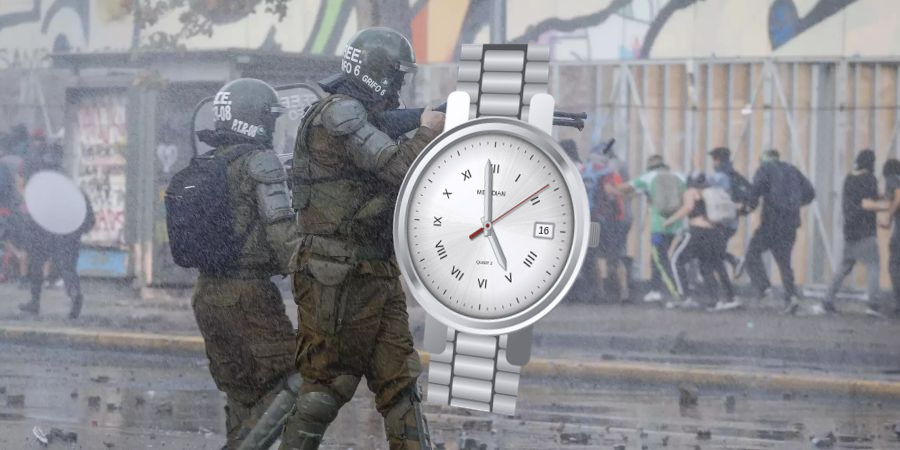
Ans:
4h59m09s
